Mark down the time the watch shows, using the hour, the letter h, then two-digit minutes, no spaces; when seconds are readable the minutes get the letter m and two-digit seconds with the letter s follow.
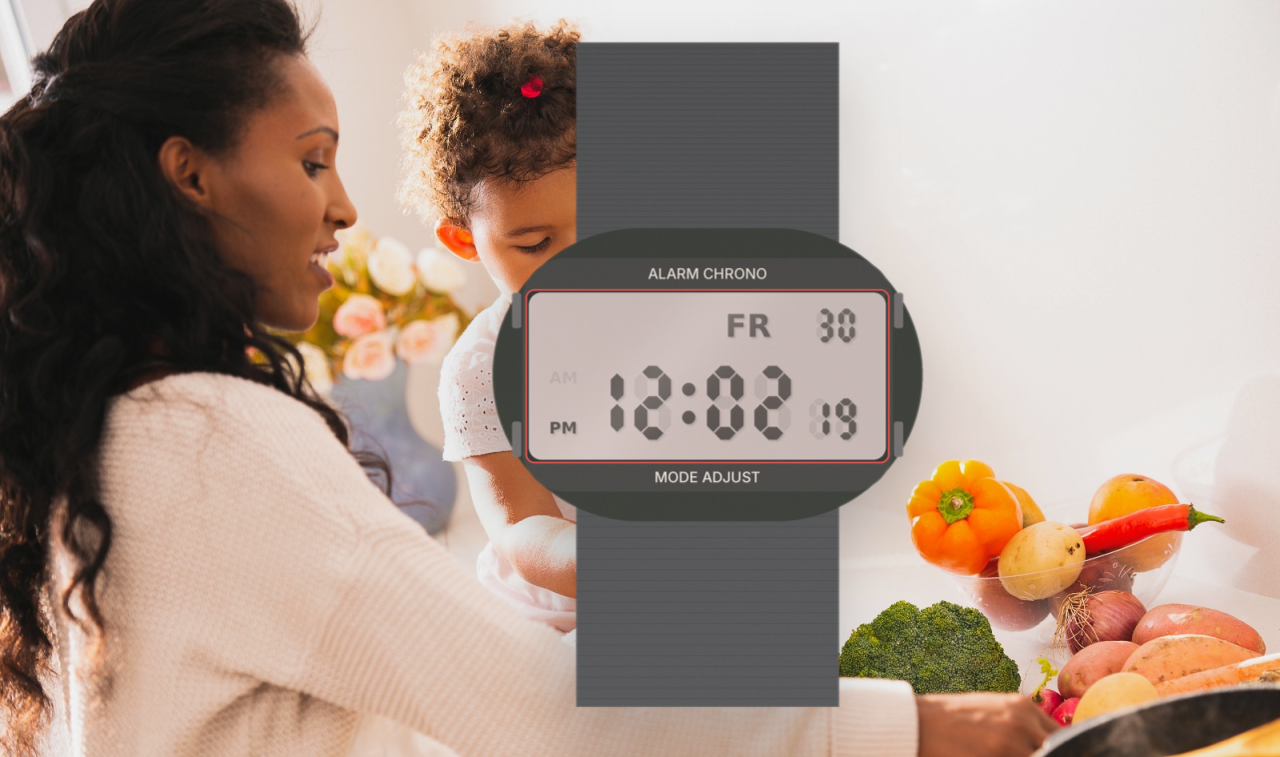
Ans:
12h02m19s
